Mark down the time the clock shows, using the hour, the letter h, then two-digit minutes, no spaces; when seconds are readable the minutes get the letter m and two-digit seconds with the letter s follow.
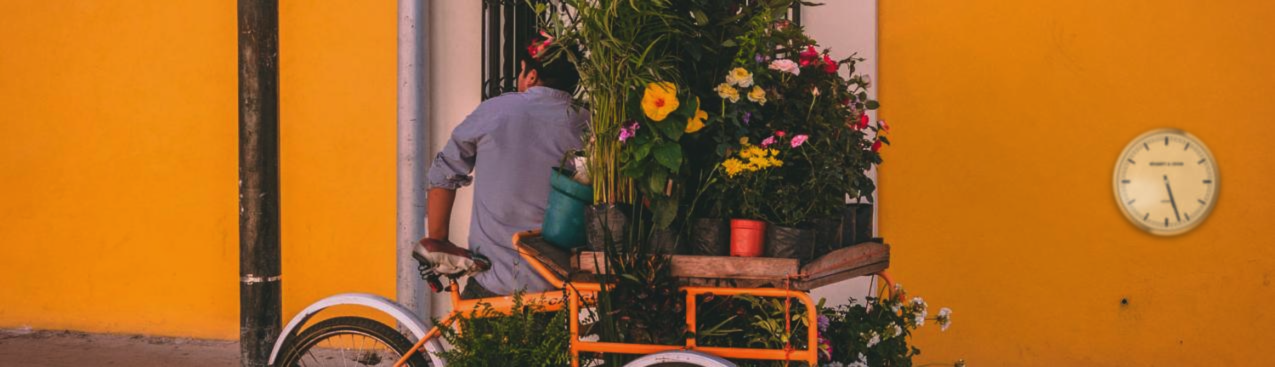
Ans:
5h27
